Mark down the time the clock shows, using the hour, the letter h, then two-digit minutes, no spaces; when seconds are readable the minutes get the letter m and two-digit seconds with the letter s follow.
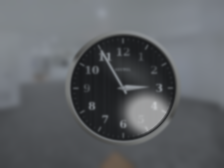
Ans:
2h55
